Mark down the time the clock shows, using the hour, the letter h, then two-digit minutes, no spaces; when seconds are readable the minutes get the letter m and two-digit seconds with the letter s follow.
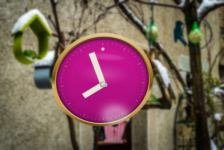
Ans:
7h57
